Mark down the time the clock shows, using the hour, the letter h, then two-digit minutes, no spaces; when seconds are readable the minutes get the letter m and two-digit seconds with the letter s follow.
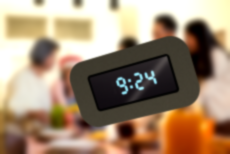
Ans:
9h24
